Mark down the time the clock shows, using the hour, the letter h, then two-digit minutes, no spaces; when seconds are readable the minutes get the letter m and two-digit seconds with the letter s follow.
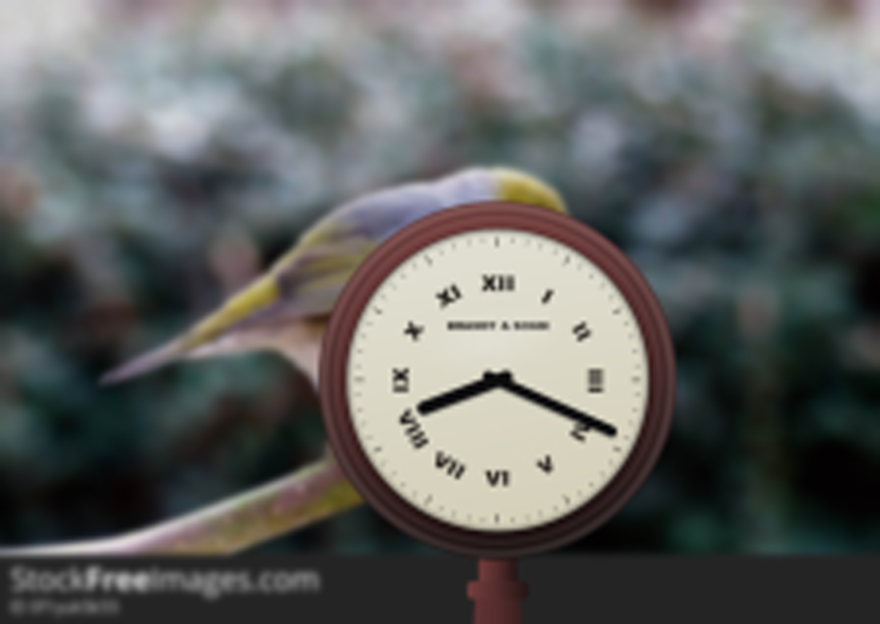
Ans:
8h19
